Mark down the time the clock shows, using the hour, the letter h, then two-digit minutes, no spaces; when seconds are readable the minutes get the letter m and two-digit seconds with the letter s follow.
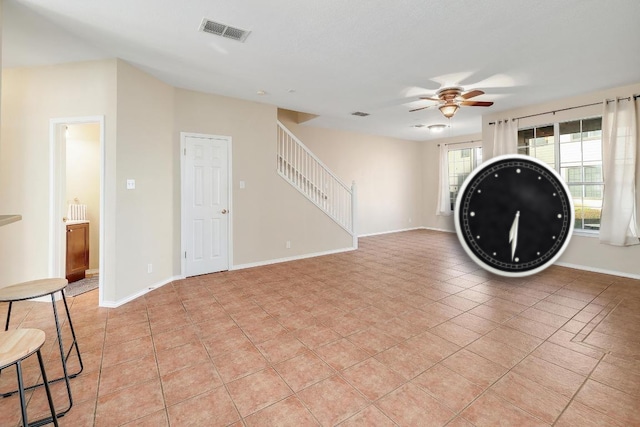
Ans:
6h31
